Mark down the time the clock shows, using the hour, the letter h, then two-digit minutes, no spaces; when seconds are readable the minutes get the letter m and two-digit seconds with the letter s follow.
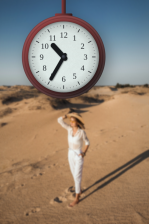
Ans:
10h35
